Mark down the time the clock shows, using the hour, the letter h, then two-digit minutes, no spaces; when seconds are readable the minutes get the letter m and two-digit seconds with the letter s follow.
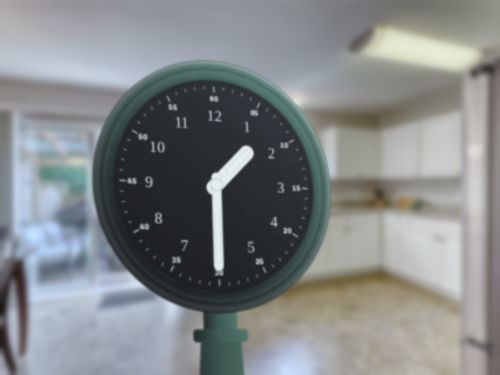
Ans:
1h30
